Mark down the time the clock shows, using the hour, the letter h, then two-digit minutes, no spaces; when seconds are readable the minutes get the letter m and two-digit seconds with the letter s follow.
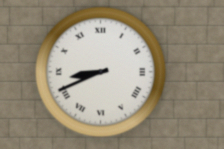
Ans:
8h41
